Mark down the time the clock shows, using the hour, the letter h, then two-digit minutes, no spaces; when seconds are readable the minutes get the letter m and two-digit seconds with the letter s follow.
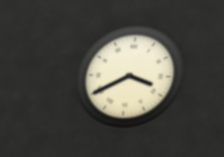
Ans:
3h40
